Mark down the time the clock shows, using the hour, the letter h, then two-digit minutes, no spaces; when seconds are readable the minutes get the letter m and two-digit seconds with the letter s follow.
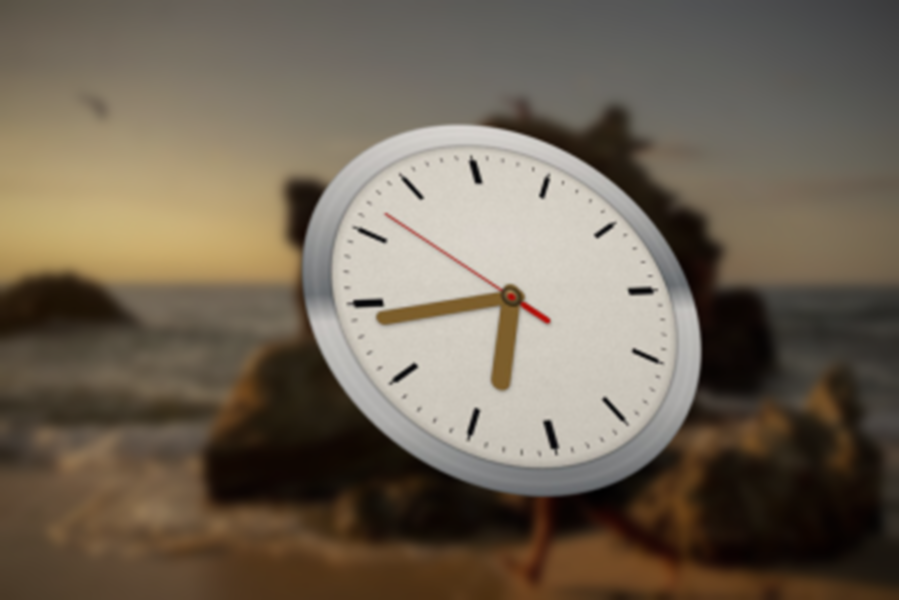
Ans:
6h43m52s
